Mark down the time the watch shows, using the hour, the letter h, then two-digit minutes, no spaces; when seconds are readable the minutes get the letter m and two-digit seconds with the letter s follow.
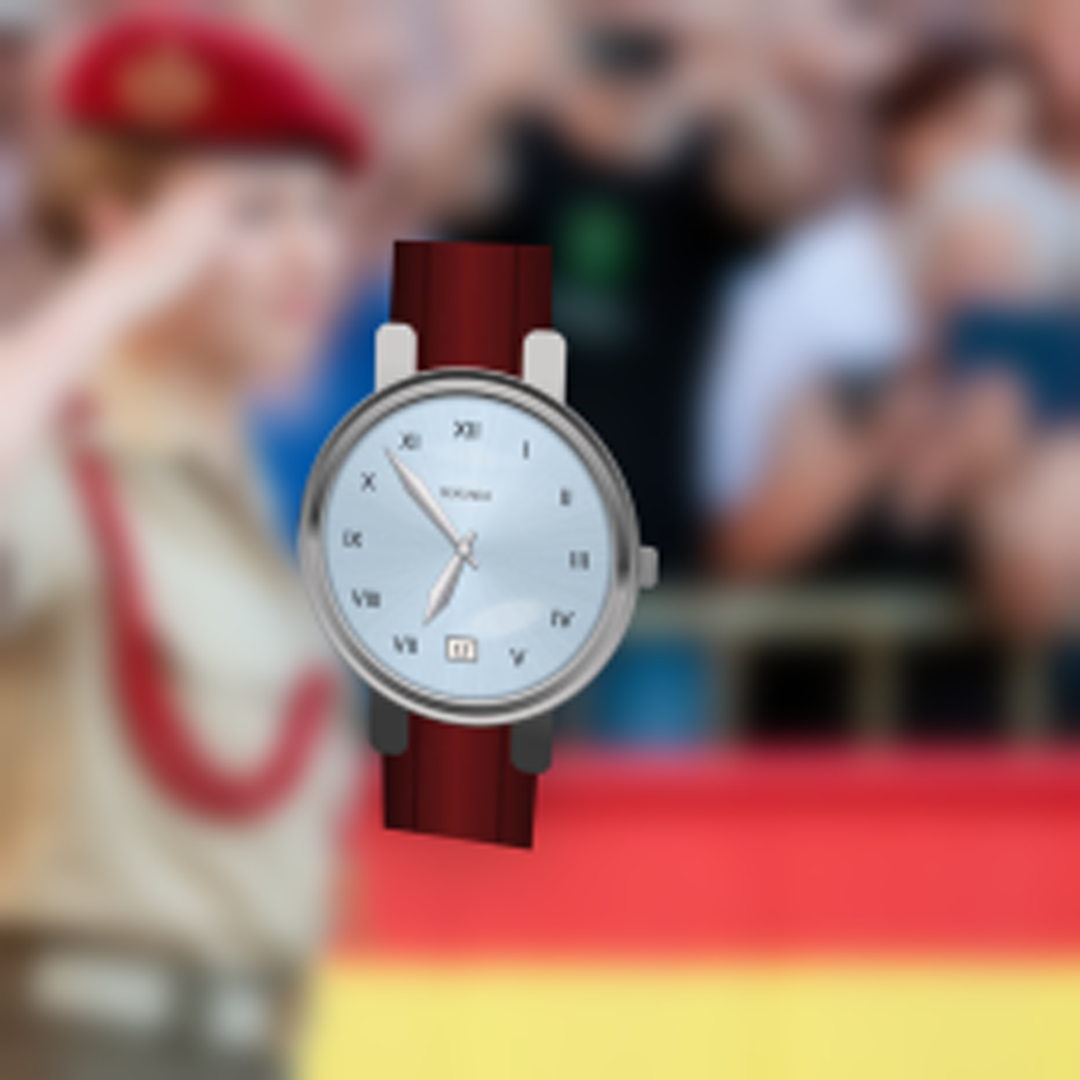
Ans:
6h53
